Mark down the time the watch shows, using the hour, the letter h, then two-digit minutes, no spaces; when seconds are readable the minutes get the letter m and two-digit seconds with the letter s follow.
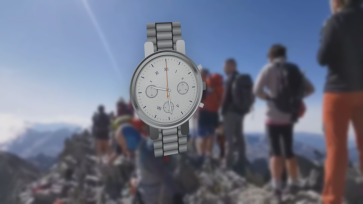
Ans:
9h29
